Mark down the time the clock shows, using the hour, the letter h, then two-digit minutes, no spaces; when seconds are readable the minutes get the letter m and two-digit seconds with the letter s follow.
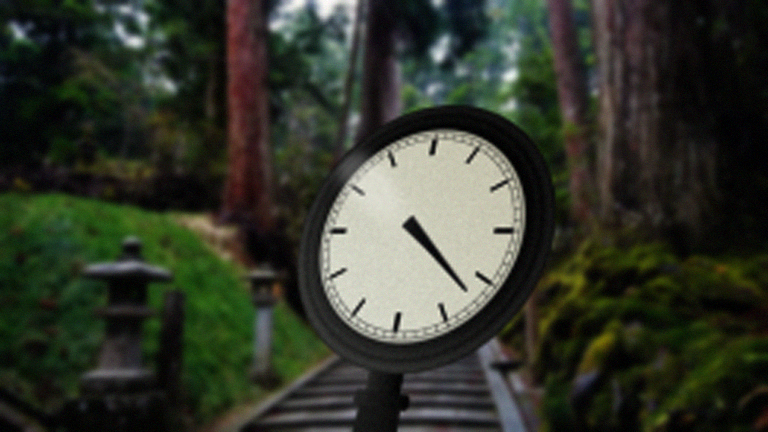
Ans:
4h22
